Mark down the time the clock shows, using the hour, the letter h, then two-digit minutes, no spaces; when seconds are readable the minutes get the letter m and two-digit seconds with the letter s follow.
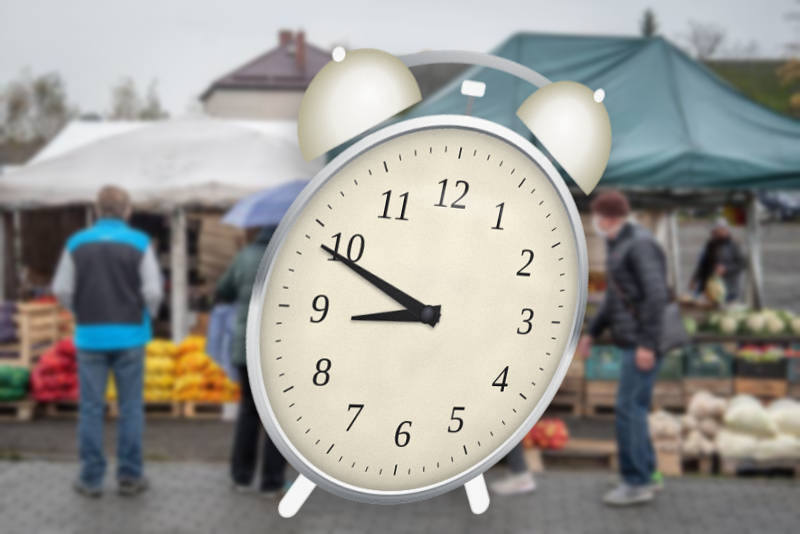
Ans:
8h49
